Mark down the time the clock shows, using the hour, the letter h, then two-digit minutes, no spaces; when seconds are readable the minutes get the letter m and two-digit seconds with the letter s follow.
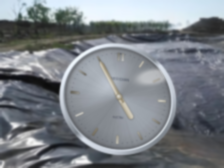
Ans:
4h55
